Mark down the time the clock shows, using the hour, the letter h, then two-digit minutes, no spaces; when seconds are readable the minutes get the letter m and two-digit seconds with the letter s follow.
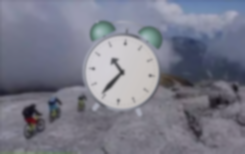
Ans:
10h36
